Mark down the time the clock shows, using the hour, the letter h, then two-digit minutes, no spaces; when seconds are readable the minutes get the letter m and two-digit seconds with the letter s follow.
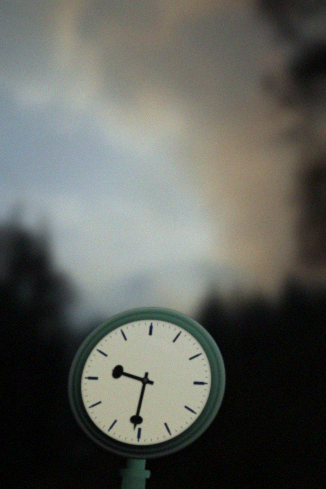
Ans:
9h31
